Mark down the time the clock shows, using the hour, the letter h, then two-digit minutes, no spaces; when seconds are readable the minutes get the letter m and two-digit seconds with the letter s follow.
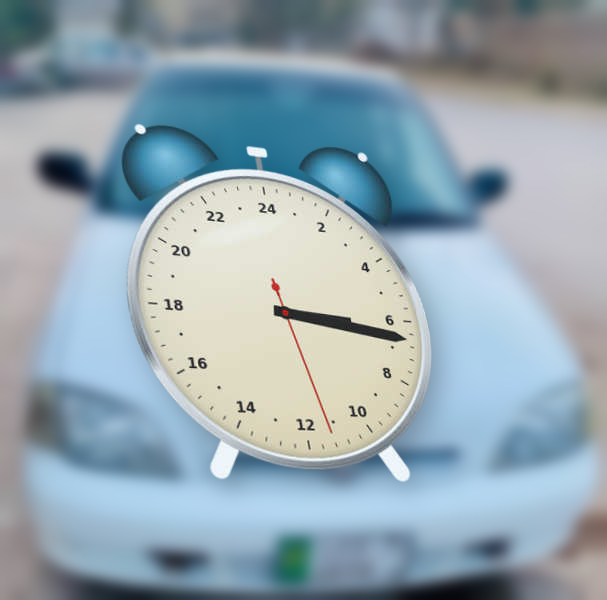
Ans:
6h16m28s
